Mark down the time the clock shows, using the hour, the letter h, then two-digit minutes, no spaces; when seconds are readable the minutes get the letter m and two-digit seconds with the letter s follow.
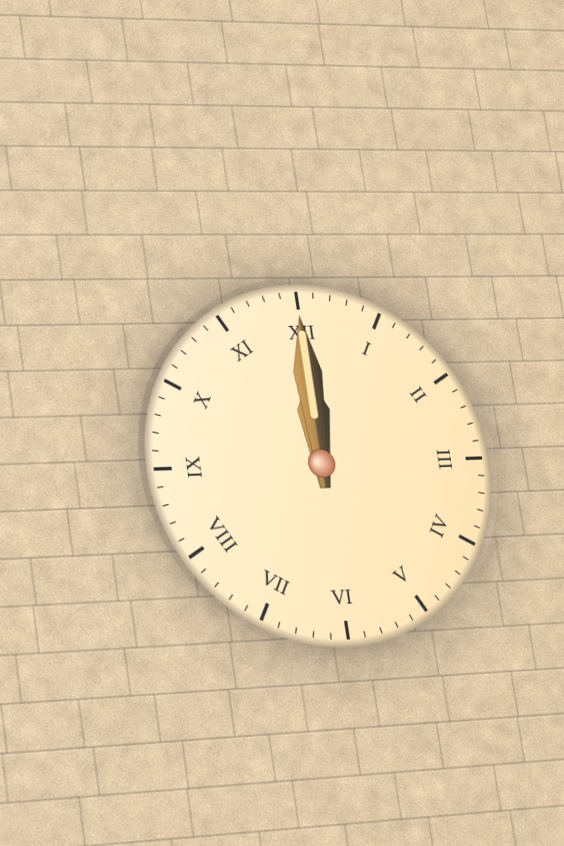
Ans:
12h00
